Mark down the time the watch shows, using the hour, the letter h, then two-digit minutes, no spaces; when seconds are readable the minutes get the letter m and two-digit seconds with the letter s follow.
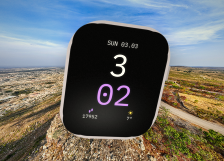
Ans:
3h02
